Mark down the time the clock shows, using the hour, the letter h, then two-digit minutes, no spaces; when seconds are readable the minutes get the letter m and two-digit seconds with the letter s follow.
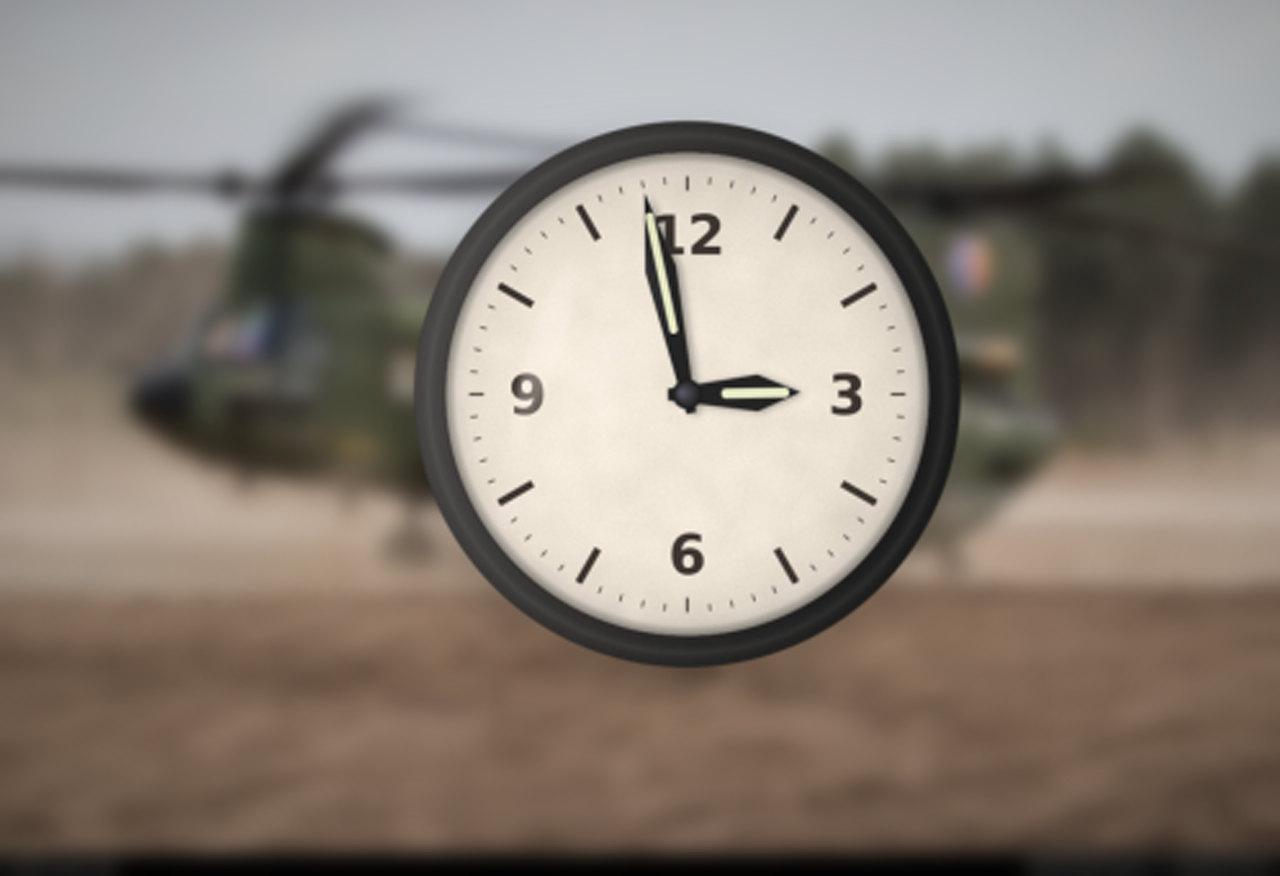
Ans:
2h58
